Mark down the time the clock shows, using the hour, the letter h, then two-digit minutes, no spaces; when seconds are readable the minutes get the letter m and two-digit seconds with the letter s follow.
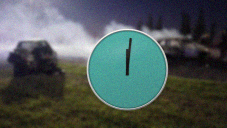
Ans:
12h01
